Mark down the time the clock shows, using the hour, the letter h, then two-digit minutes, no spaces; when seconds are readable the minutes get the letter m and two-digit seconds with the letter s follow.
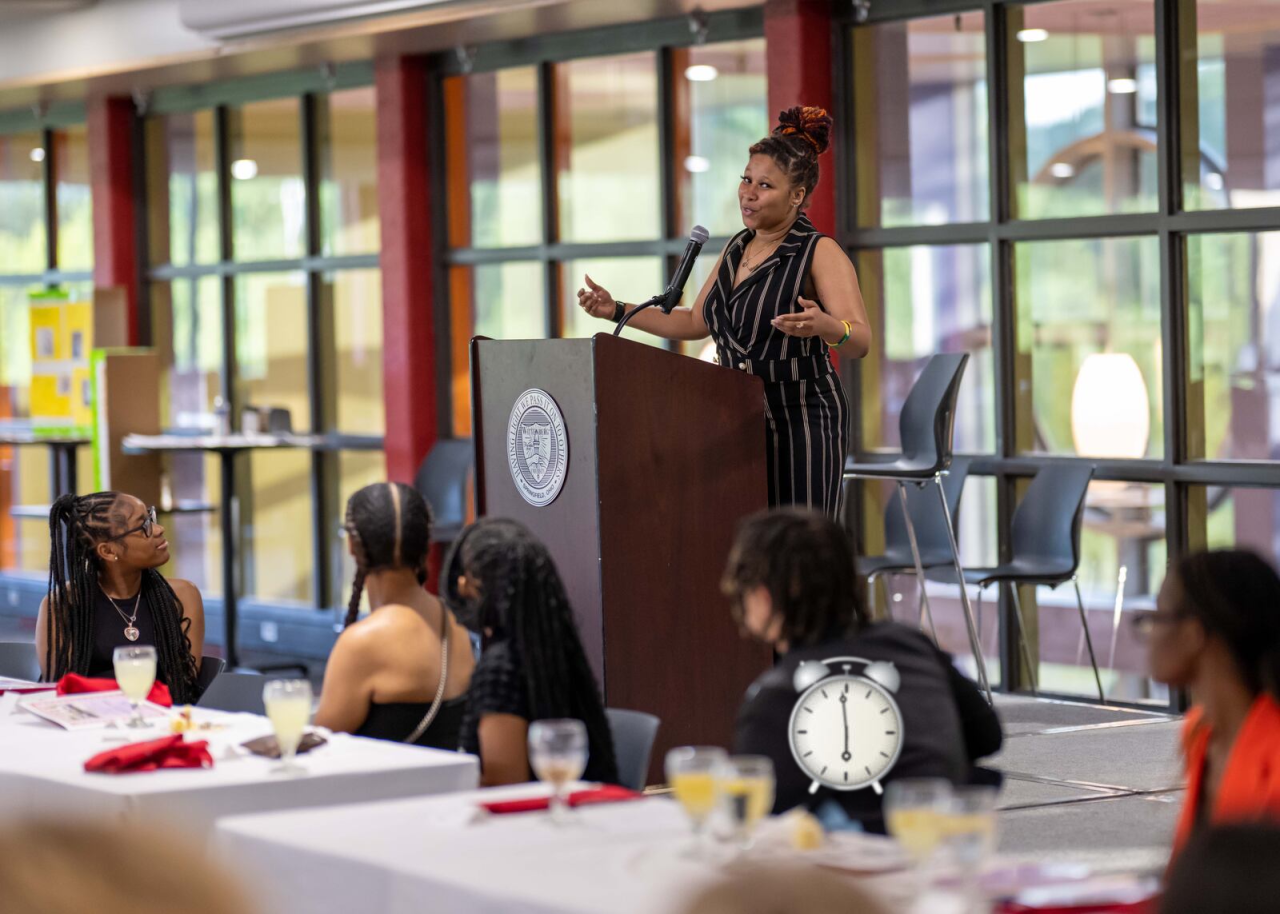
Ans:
5h59
